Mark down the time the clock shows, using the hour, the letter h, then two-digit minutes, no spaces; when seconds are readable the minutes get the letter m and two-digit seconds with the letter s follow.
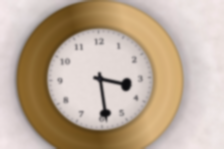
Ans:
3h29
